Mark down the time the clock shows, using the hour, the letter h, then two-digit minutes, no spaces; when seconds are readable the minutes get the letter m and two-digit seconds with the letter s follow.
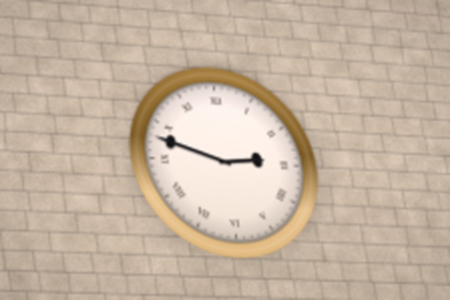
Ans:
2h48
